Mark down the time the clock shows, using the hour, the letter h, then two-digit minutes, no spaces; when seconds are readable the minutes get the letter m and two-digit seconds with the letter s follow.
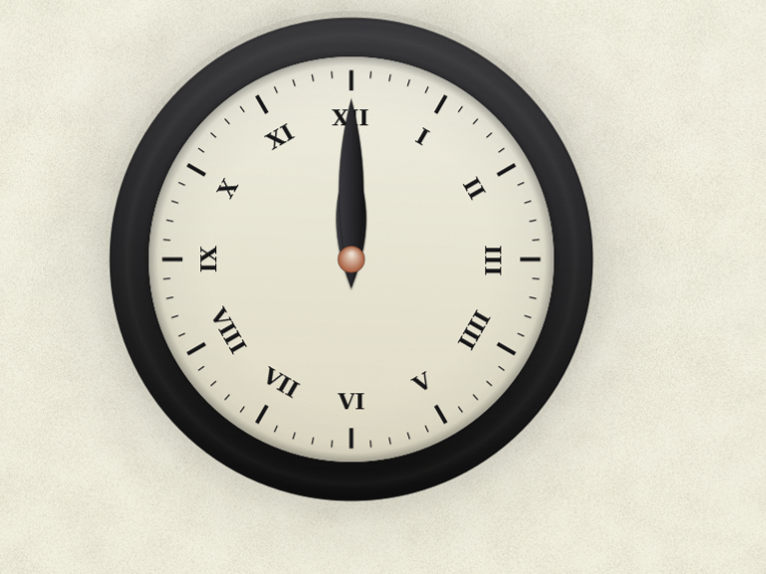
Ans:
12h00
